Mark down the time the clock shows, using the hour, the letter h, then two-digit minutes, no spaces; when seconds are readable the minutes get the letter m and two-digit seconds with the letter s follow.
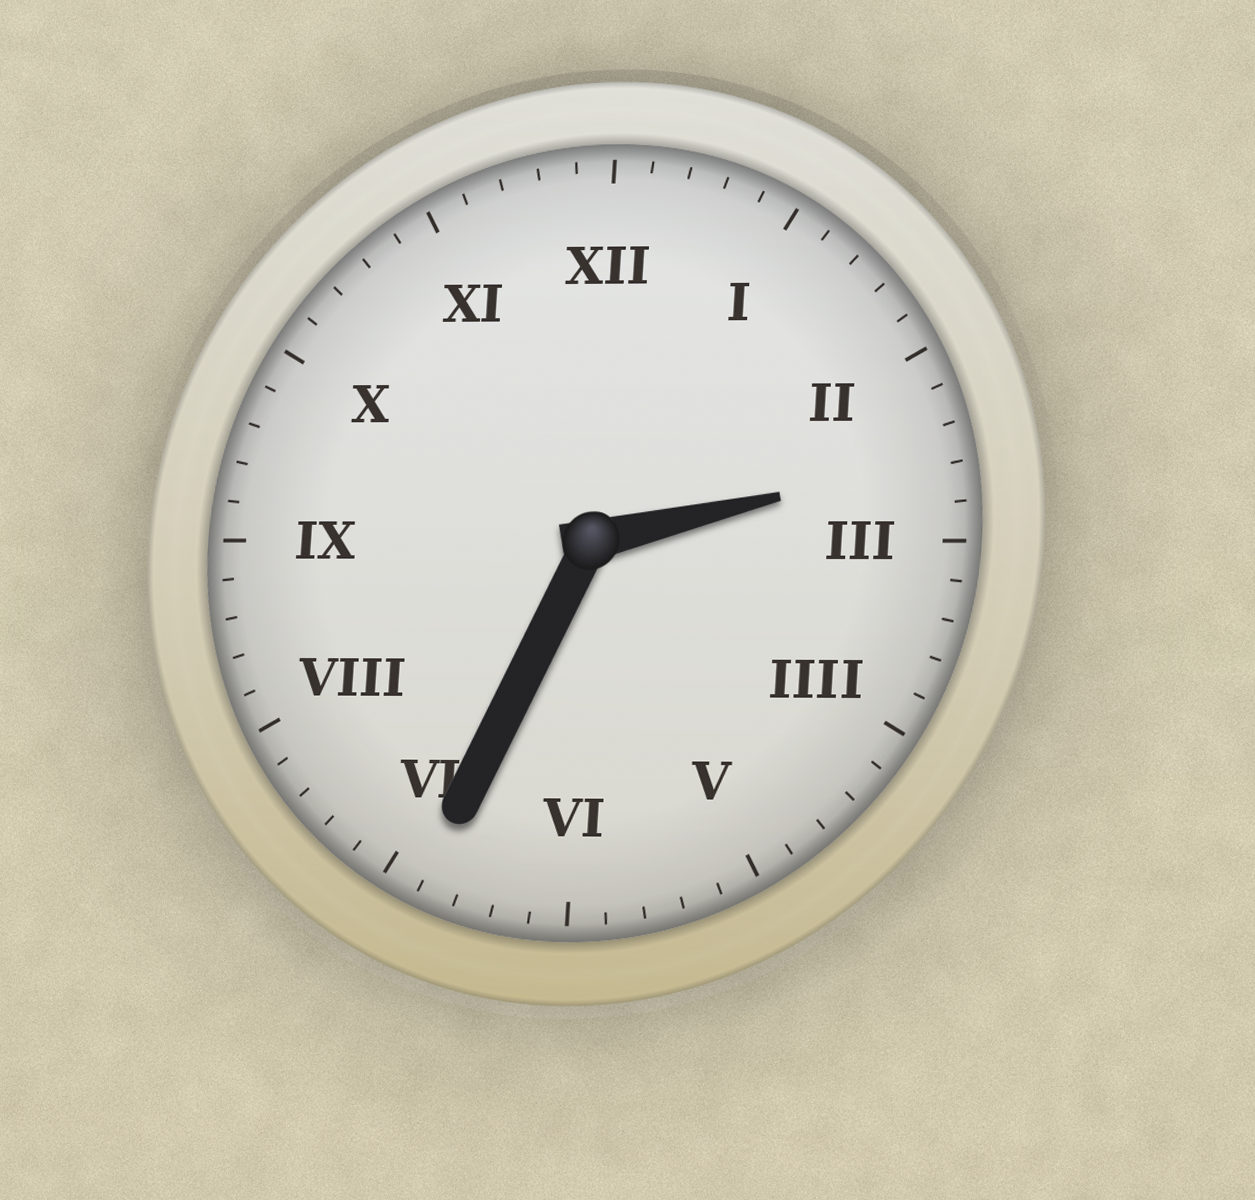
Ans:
2h34
